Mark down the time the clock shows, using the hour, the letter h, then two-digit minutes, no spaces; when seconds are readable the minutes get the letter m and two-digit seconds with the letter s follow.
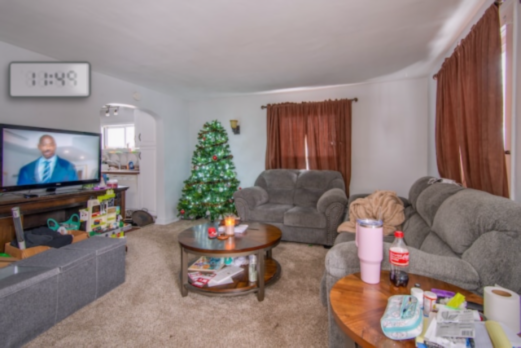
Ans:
11h49
